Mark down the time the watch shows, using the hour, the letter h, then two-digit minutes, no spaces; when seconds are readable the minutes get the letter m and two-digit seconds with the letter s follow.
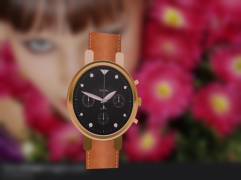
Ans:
1h48
